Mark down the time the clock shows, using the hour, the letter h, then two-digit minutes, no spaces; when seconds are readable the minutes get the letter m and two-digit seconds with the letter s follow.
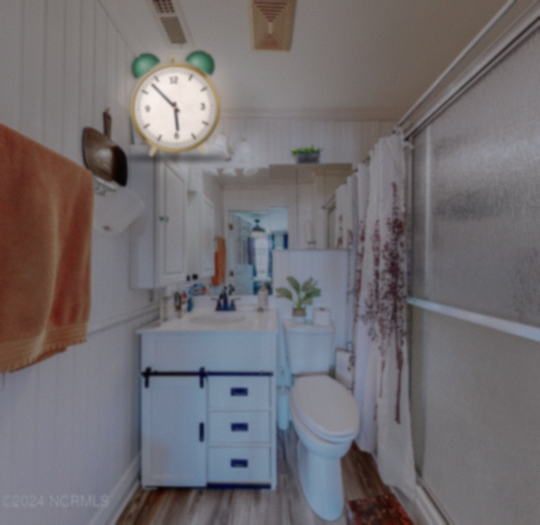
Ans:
5h53
